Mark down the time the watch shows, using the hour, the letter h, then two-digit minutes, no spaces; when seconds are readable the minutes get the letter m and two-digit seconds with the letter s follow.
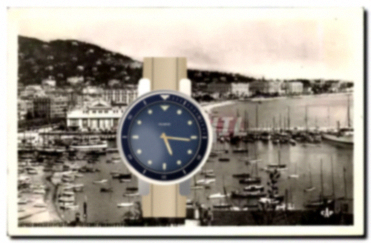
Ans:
5h16
